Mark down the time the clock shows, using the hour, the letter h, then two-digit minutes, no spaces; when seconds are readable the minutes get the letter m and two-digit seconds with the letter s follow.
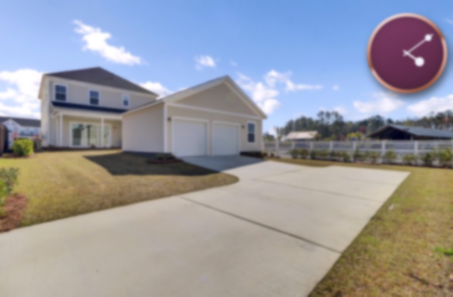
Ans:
4h09
